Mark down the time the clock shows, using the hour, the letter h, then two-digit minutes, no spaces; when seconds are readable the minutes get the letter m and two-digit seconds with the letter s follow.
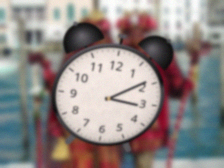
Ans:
3h09
